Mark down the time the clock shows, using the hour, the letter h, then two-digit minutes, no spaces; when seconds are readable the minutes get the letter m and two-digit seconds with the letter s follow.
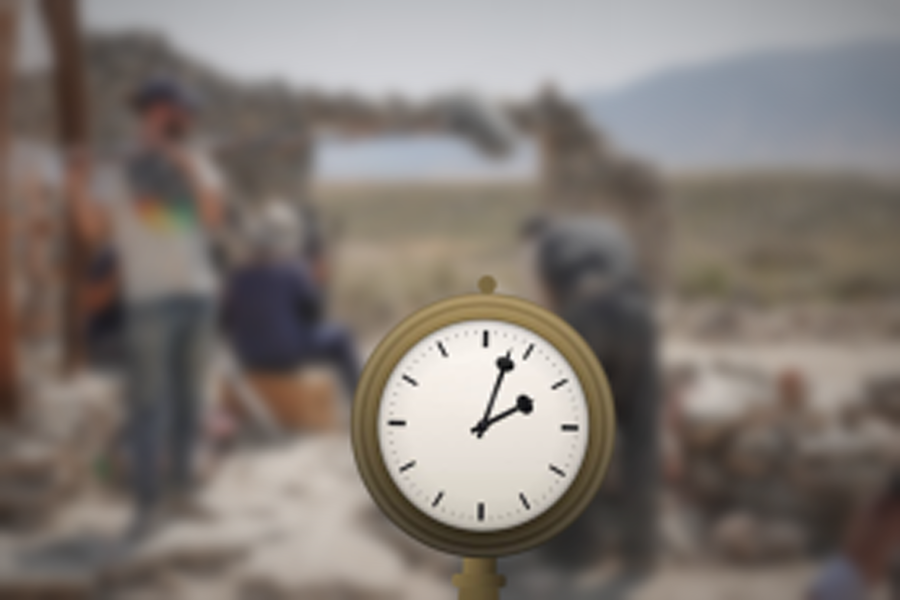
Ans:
2h03
